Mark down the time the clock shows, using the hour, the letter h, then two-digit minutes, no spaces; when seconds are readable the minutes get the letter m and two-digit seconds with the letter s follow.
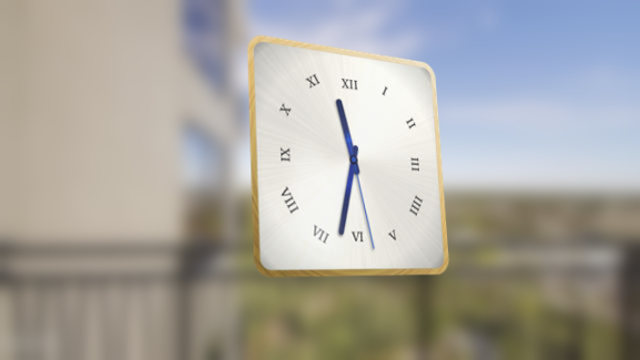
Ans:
11h32m28s
